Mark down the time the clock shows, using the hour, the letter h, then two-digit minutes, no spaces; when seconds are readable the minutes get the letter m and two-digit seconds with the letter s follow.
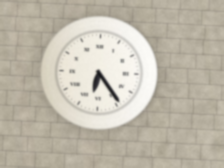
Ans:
6h24
